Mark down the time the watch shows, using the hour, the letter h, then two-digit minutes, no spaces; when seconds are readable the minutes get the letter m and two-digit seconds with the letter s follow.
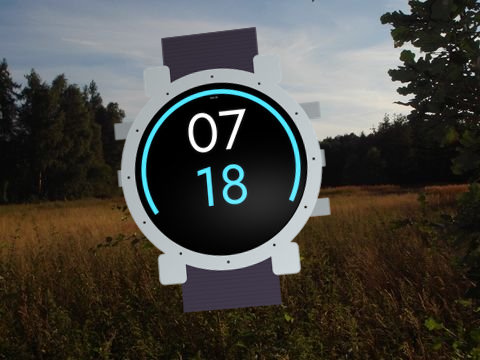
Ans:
7h18
